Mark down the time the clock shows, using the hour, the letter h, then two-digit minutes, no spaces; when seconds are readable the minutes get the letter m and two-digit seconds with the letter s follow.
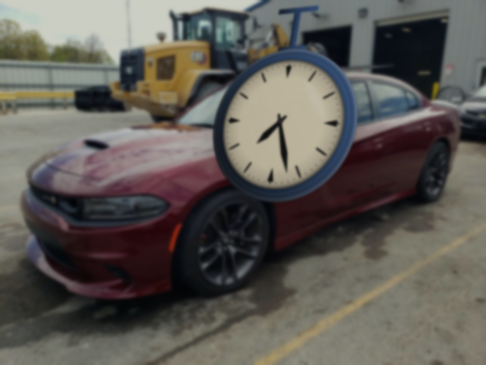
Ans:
7h27
